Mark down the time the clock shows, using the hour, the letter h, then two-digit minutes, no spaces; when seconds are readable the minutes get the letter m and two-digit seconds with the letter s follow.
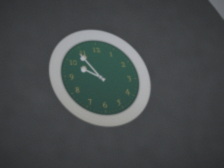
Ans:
9h54
